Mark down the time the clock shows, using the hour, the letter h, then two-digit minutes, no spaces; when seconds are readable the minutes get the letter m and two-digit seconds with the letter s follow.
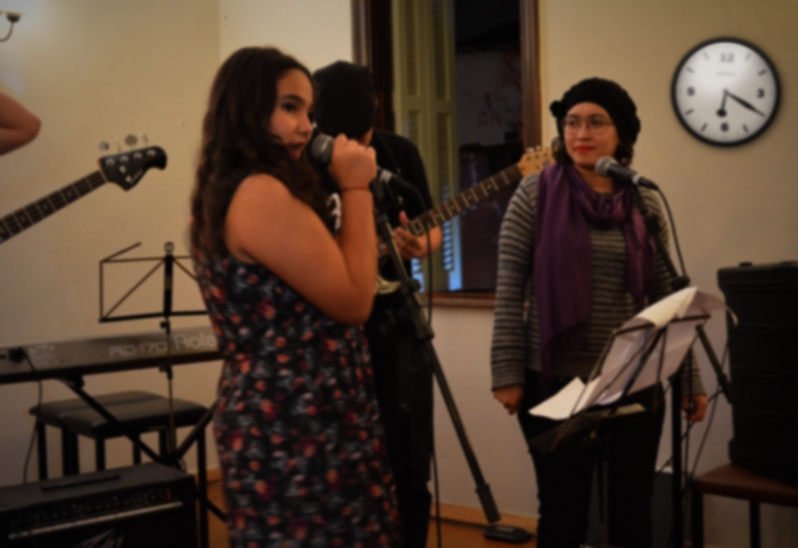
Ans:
6h20
